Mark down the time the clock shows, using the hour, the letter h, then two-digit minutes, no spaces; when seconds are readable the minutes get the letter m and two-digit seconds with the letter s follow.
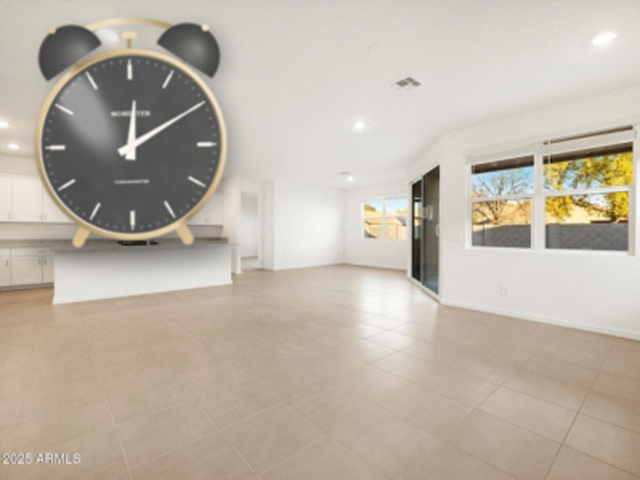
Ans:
12h10
